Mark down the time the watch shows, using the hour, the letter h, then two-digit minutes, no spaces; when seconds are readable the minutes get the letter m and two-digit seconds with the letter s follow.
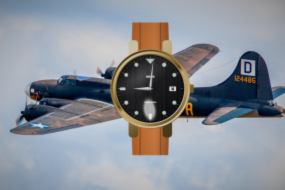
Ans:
9h01
